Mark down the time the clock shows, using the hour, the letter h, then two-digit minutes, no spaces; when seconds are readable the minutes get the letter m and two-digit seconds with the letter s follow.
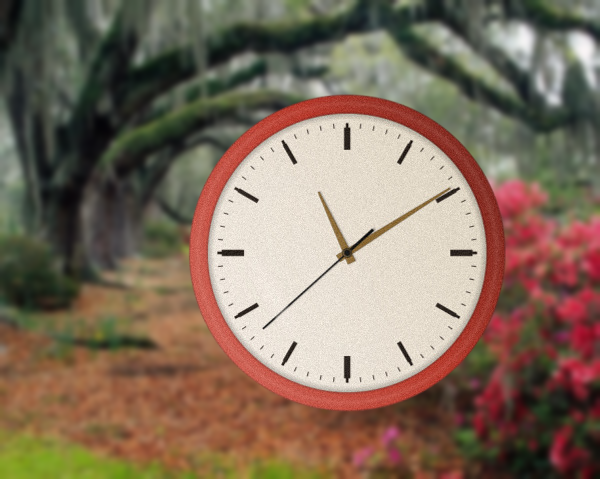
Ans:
11h09m38s
